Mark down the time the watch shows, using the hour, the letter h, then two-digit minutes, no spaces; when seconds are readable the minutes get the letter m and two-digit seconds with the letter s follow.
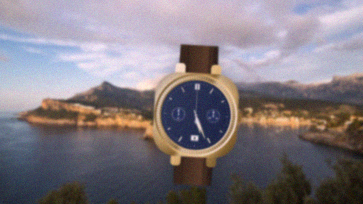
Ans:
5h26
